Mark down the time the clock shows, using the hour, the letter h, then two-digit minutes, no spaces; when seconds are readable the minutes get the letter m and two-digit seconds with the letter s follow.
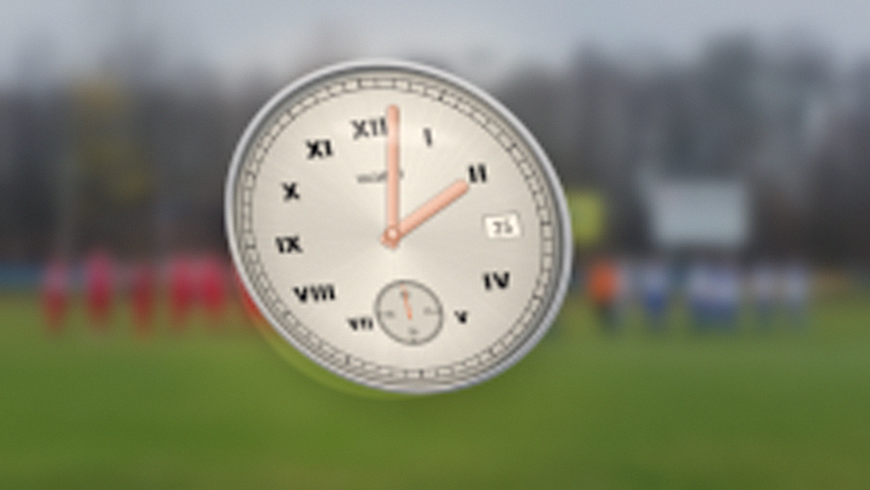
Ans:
2h02
